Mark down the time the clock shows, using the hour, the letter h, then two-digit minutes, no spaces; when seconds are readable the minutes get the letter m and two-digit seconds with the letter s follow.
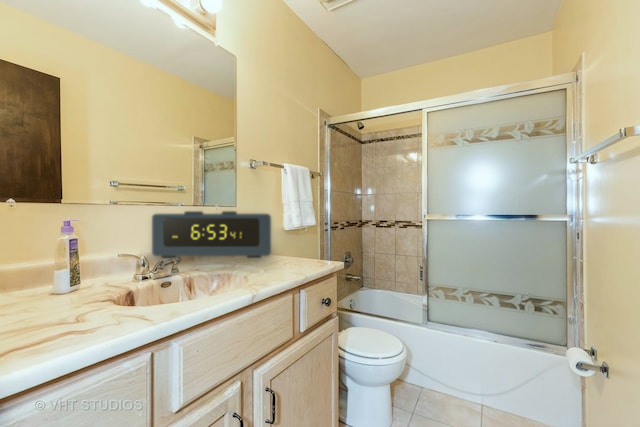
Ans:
6h53
